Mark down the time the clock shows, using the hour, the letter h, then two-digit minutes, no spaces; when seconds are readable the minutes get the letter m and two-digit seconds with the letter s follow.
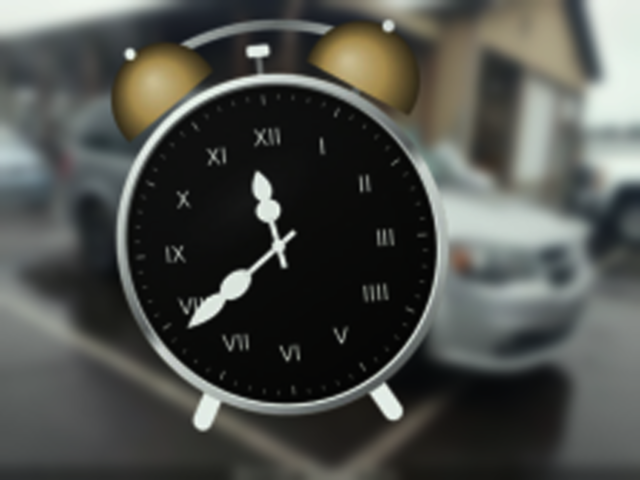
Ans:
11h39
